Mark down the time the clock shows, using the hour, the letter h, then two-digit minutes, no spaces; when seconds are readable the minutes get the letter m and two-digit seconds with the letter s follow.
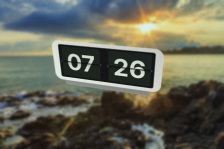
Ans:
7h26
